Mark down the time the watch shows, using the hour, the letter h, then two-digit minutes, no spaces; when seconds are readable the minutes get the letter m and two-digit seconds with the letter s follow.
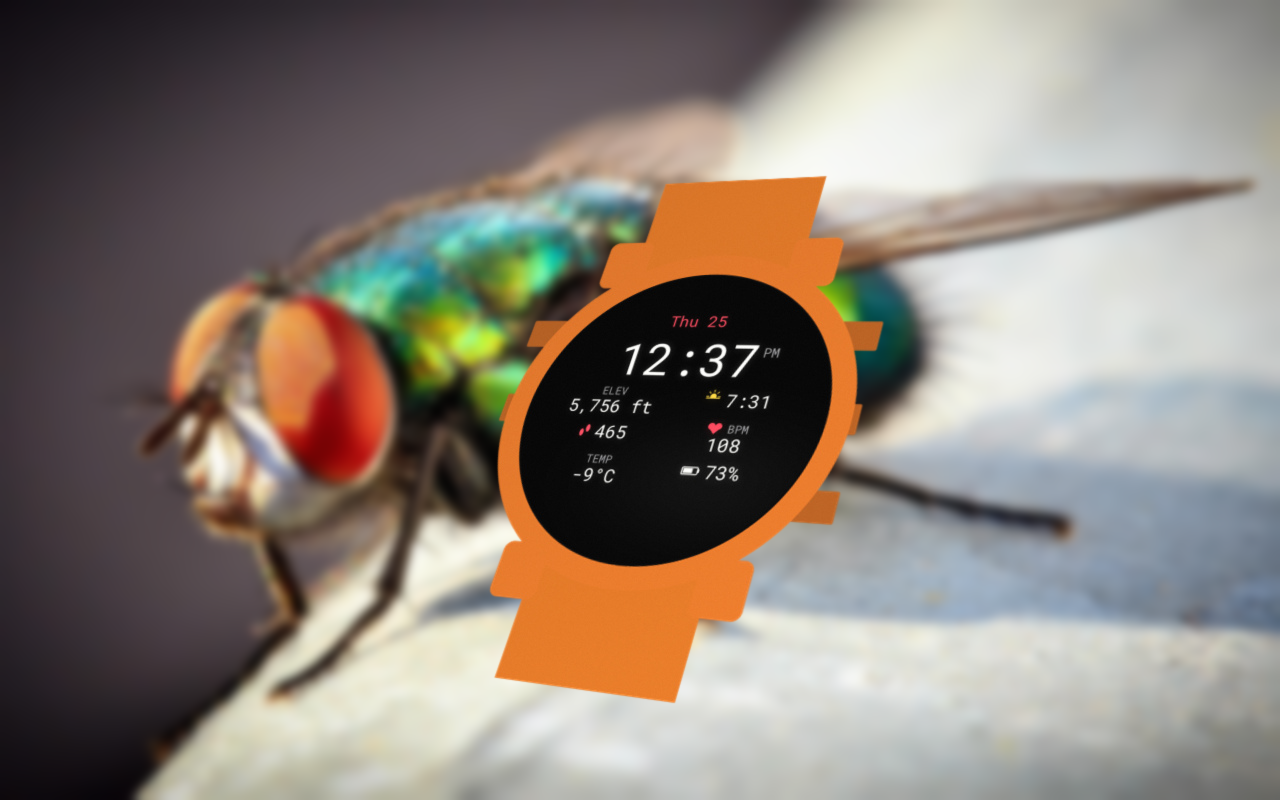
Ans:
12h37
